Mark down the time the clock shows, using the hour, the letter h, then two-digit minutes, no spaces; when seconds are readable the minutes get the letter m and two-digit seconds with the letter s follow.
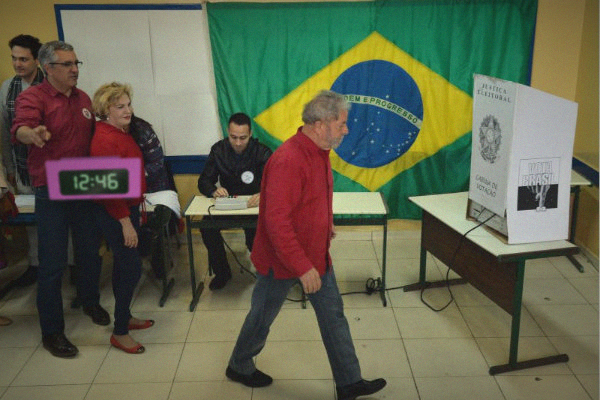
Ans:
12h46
